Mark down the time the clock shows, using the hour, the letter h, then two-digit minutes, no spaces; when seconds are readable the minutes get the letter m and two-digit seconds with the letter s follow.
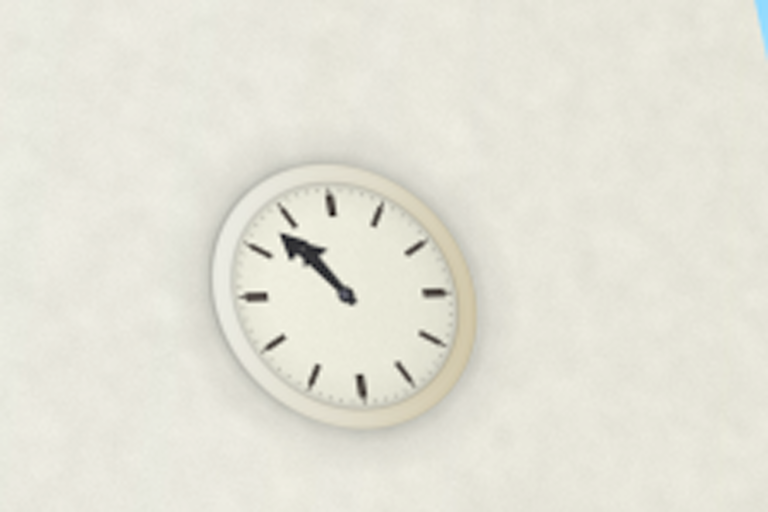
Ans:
10h53
